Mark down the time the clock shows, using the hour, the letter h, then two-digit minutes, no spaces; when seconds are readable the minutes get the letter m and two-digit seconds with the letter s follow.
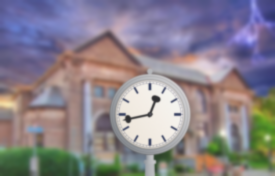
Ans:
12h43
